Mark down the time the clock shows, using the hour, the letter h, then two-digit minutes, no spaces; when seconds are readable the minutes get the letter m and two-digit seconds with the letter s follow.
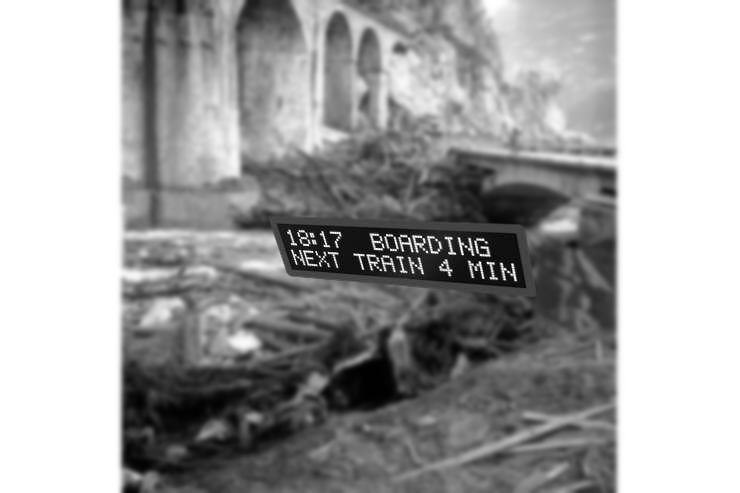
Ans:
18h17
